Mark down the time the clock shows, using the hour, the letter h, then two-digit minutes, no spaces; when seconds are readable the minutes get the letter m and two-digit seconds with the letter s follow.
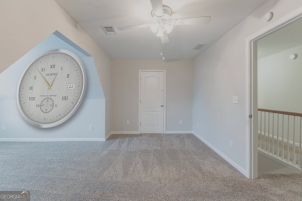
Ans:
12h53
